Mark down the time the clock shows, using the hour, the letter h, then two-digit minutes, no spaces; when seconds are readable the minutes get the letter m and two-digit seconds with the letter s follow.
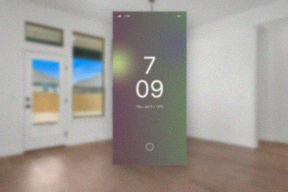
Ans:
7h09
